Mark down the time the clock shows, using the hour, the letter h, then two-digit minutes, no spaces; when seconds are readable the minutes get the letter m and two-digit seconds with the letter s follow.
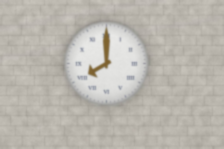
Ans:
8h00
